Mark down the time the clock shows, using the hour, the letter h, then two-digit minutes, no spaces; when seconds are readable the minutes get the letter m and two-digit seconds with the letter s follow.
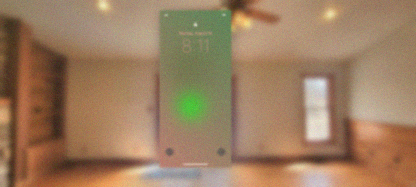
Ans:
8h11
